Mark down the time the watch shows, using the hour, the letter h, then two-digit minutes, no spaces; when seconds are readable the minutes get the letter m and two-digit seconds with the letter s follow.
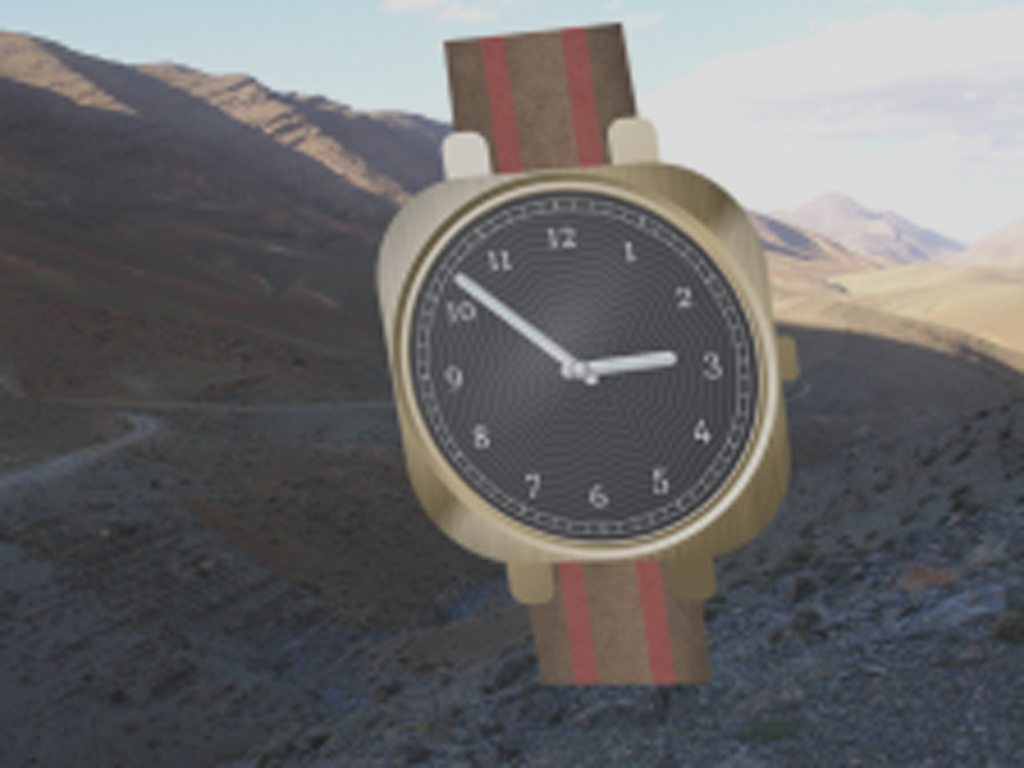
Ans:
2h52
